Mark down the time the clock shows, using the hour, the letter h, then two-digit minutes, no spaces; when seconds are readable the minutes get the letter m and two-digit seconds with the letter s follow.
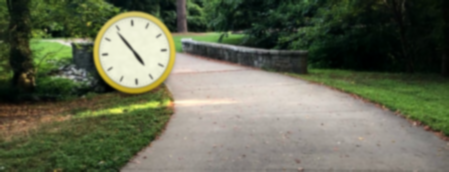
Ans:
4h54
